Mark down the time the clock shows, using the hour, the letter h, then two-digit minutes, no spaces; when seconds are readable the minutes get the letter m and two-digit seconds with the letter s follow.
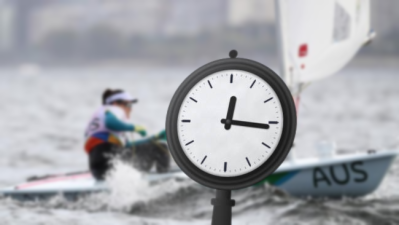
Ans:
12h16
